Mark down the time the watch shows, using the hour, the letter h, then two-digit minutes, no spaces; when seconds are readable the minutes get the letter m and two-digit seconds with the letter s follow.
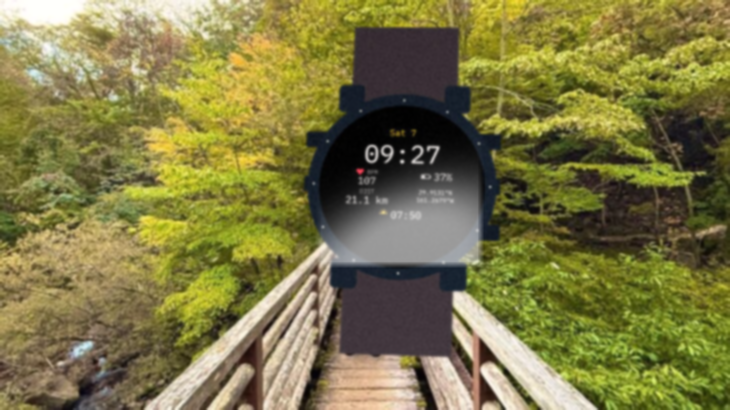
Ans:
9h27
